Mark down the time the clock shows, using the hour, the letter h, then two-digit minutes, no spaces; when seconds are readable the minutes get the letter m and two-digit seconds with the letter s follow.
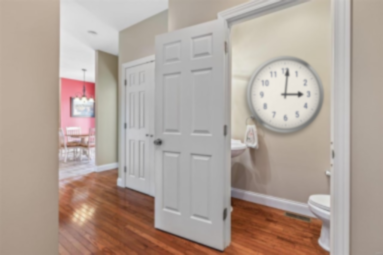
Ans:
3h01
